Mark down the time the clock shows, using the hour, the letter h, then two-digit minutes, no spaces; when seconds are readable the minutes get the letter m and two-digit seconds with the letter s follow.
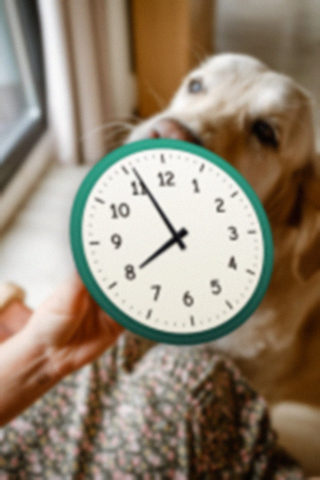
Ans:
7h56
